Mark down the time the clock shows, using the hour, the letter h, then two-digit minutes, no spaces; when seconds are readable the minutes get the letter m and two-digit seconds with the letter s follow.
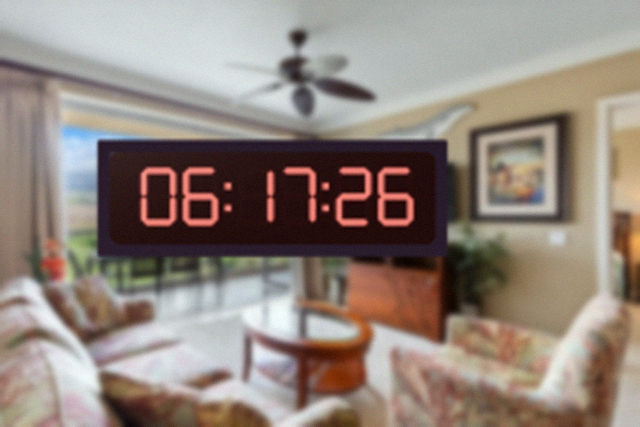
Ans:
6h17m26s
